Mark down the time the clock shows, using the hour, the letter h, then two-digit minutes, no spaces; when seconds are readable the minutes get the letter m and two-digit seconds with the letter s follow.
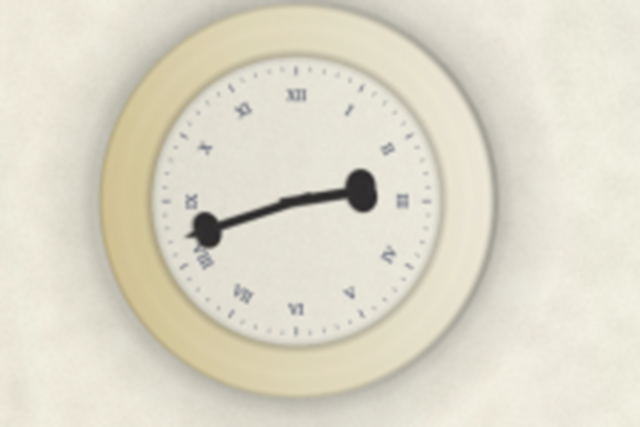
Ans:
2h42
